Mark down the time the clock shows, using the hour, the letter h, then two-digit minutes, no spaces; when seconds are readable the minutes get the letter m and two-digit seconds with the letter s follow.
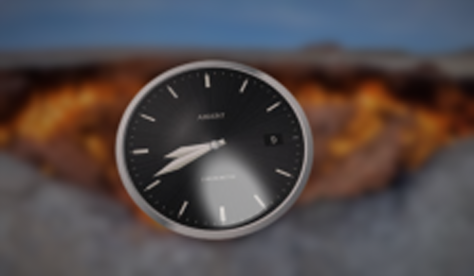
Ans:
8h41
